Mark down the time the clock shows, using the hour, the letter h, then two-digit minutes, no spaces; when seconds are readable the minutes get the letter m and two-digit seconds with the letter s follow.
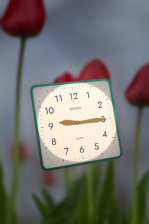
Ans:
9h15
